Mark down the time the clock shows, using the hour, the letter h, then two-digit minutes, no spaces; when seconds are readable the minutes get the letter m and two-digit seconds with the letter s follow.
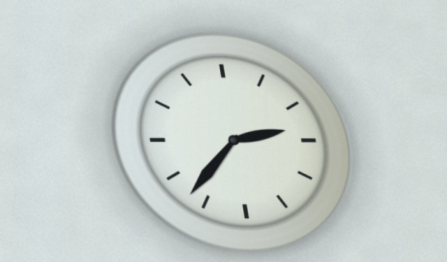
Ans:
2h37
